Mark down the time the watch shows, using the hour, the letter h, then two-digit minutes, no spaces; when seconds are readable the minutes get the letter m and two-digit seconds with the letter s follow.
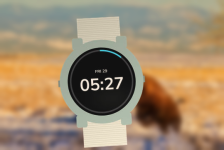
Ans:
5h27
